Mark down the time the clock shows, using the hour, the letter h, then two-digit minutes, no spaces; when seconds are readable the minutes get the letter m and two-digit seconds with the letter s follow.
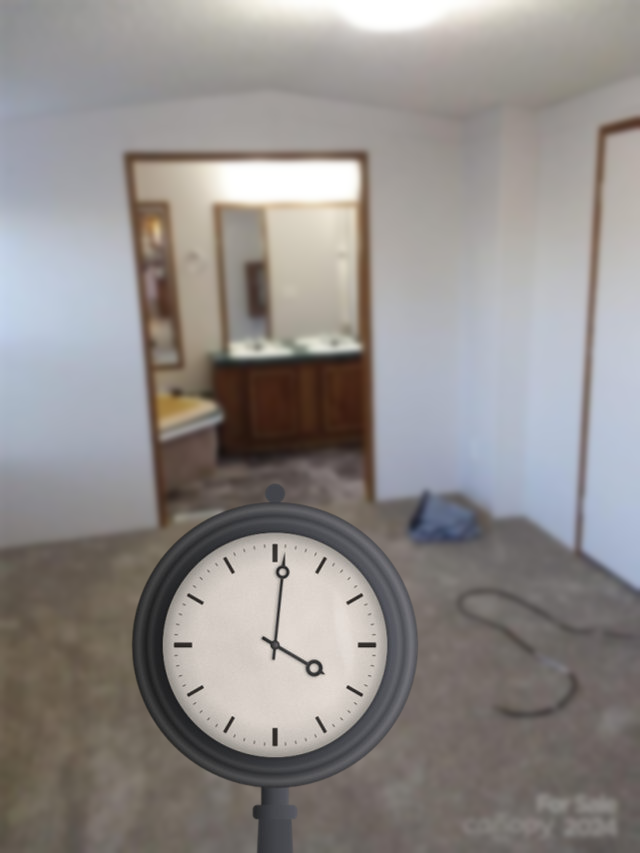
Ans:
4h01
